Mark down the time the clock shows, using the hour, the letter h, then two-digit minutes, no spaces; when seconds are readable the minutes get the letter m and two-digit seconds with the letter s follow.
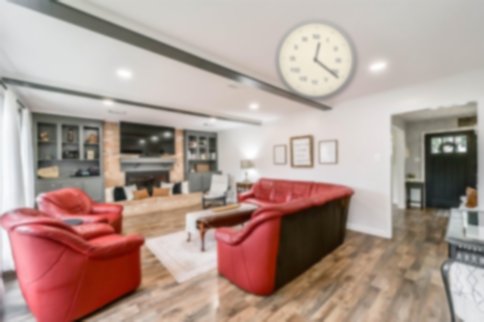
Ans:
12h21
